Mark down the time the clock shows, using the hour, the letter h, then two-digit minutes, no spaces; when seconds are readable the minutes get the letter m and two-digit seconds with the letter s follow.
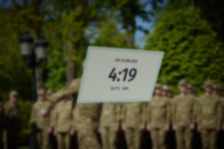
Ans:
4h19
